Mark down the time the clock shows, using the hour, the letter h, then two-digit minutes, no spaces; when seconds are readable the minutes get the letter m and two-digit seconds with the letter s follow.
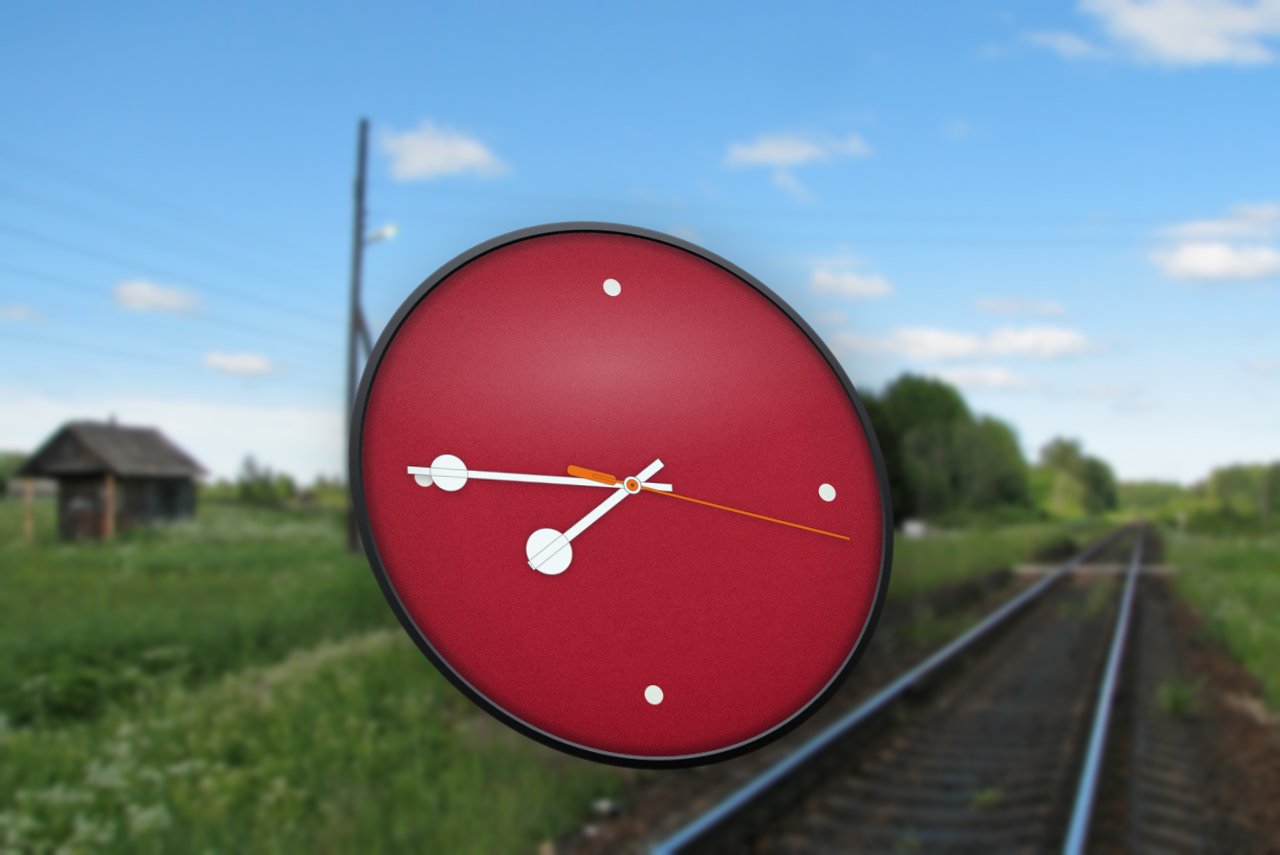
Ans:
7h45m17s
